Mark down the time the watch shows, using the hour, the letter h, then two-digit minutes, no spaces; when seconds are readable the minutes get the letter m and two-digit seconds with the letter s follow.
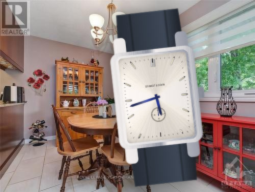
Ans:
5h43
